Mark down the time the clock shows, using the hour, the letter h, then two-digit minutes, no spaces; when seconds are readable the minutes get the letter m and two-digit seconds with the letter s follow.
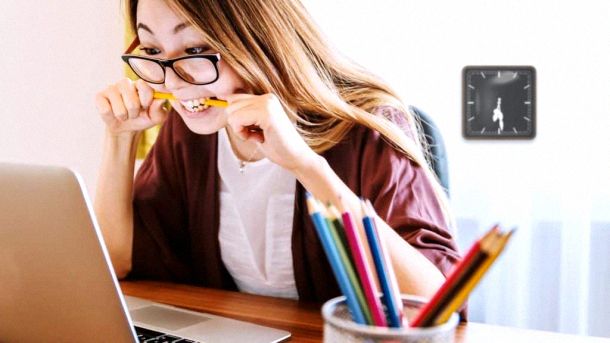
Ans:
6h29
